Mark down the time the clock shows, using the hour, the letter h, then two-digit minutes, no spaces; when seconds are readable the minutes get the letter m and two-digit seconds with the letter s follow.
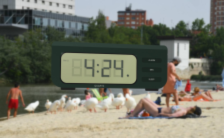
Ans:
4h24
